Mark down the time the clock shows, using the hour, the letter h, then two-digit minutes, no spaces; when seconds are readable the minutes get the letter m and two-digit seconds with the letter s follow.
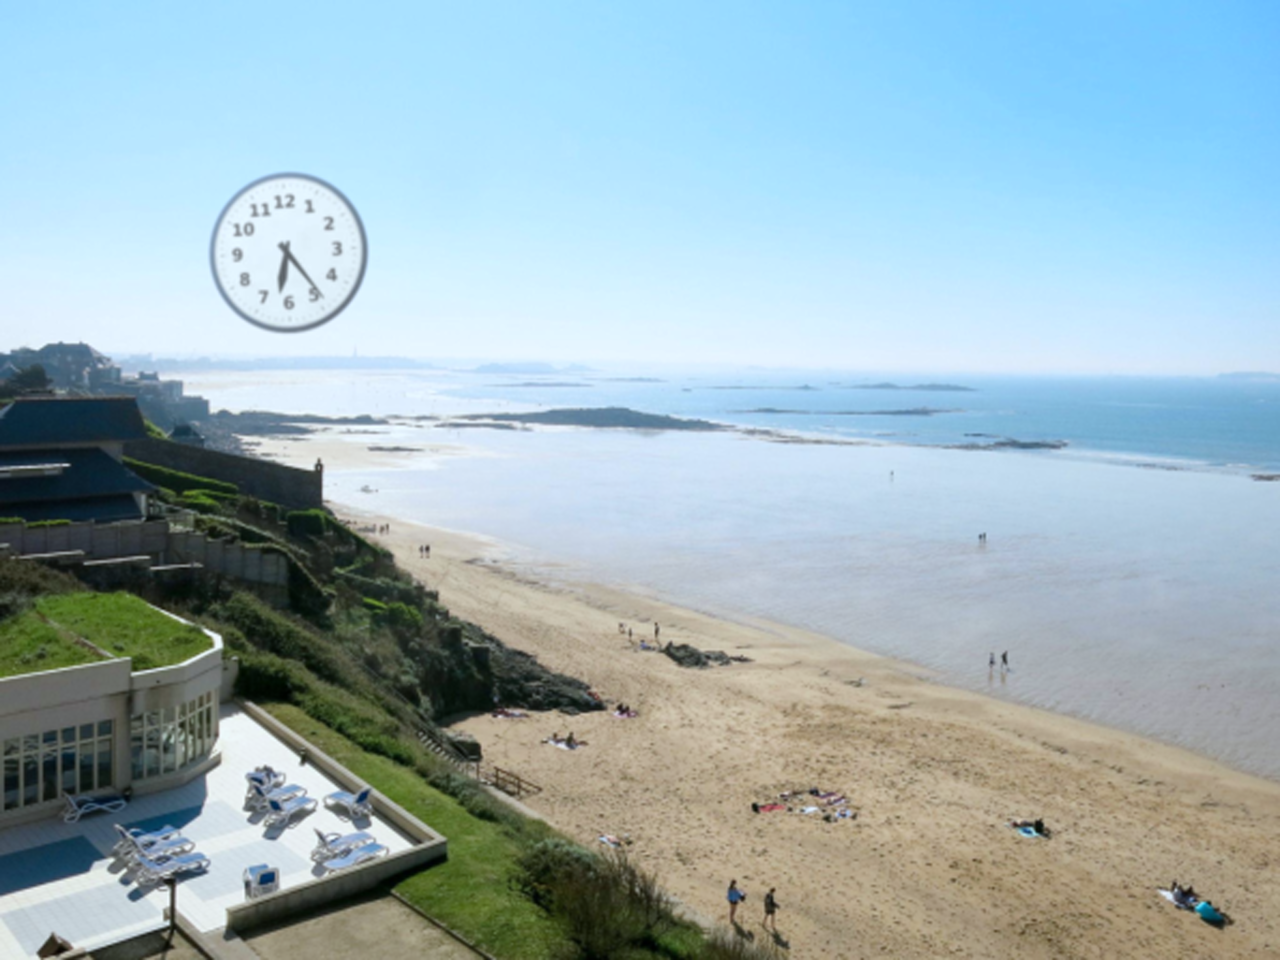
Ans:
6h24
